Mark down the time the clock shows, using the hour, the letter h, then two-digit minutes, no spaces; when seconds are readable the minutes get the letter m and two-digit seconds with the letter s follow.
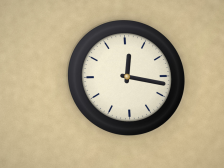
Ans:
12h17
